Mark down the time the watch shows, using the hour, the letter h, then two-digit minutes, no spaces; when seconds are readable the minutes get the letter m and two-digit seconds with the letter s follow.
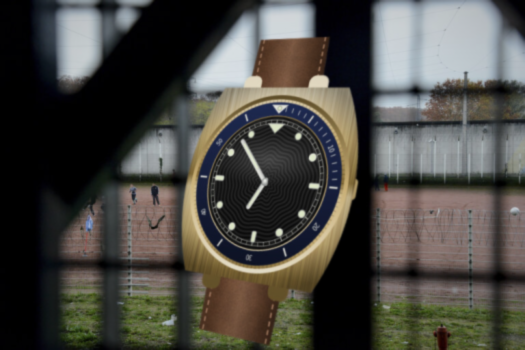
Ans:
6h53
